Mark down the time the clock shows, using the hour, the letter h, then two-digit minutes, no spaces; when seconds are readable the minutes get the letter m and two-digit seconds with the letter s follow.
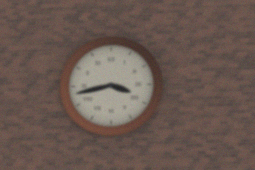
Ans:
3h43
